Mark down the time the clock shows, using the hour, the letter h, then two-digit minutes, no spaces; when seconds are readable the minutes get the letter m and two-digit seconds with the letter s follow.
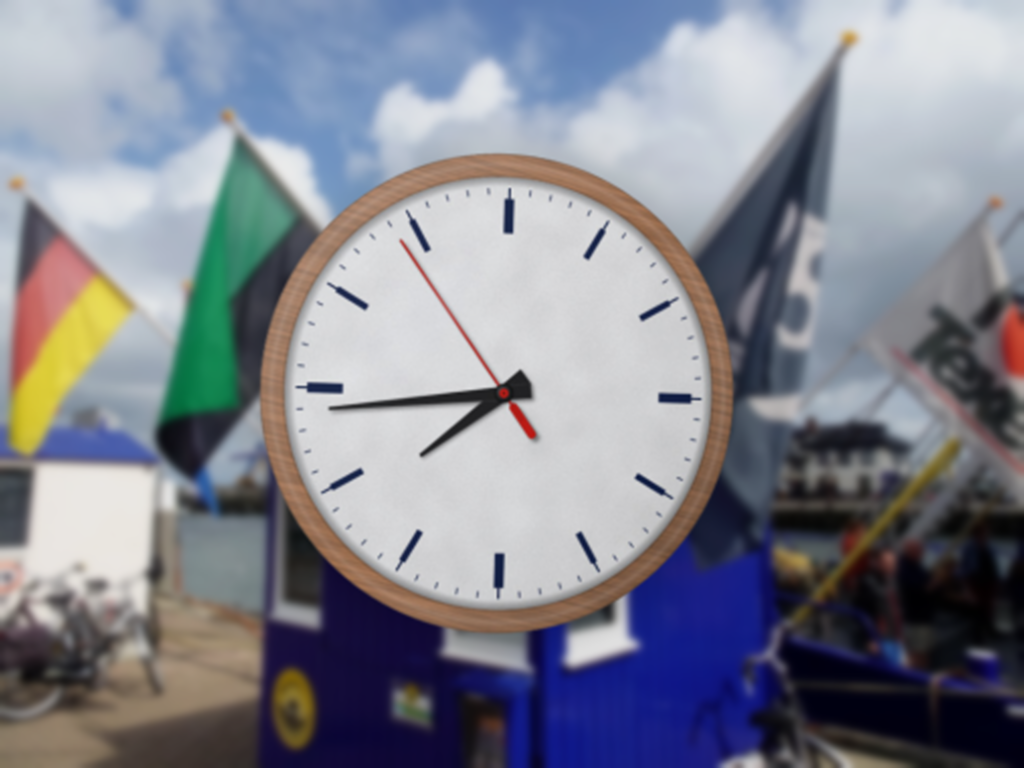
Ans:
7h43m54s
